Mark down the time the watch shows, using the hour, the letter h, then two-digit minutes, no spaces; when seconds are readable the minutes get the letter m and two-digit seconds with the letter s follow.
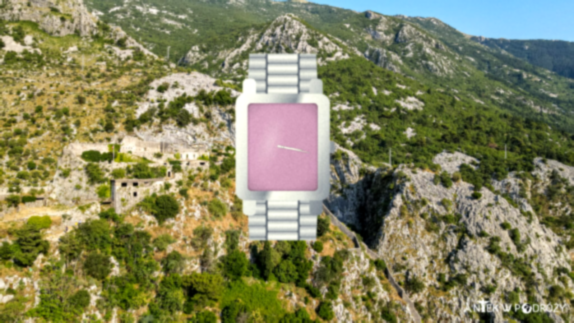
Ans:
3h17
